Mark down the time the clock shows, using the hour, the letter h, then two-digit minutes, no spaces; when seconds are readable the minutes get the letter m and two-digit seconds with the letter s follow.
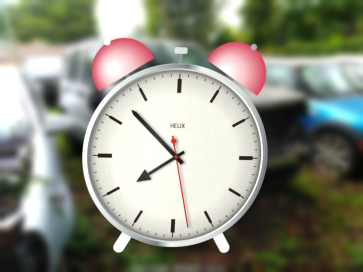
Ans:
7h52m28s
